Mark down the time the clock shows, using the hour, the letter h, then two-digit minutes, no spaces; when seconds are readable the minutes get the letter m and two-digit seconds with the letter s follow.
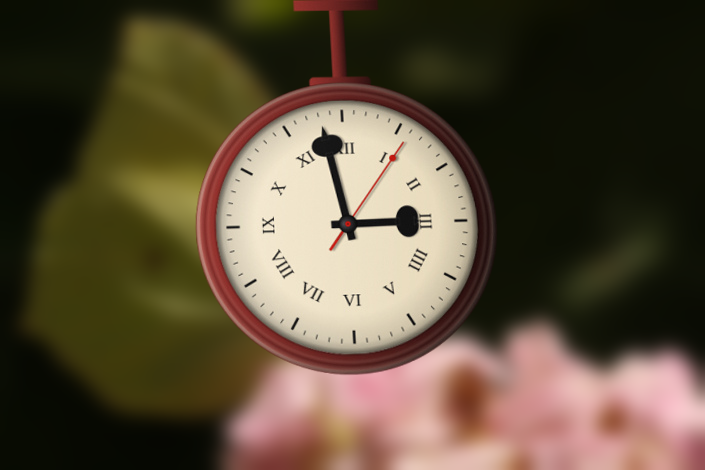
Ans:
2h58m06s
